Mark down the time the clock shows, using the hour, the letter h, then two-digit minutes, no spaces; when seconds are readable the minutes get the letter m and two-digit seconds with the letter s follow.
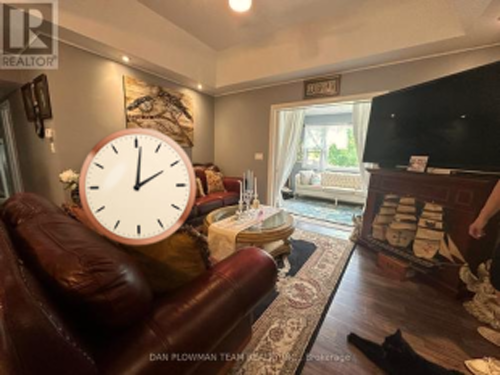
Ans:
2h01
